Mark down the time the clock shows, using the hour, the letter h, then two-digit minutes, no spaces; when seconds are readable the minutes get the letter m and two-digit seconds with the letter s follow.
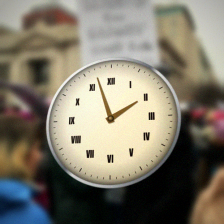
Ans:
1h57
